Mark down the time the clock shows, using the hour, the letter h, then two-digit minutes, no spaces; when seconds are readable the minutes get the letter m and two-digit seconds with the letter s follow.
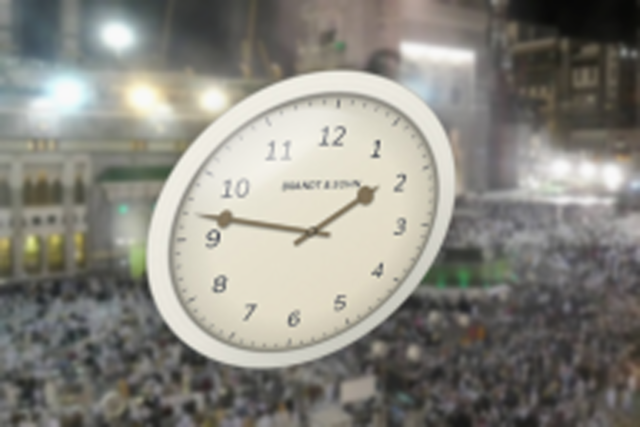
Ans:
1h47
